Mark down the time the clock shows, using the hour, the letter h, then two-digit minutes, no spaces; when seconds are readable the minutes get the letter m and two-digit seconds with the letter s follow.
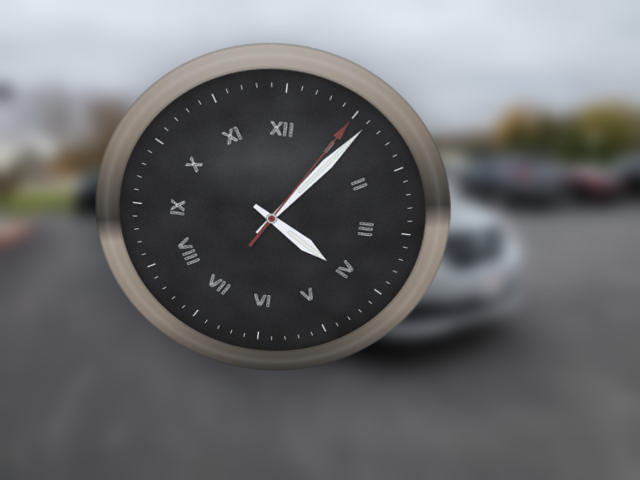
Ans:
4h06m05s
